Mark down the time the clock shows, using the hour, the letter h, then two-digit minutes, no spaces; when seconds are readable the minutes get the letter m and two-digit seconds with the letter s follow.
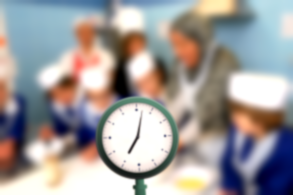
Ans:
7h02
